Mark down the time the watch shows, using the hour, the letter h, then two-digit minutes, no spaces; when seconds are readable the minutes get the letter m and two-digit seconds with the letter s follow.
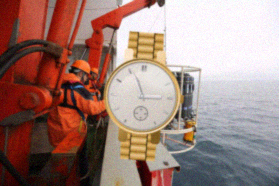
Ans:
2h56
